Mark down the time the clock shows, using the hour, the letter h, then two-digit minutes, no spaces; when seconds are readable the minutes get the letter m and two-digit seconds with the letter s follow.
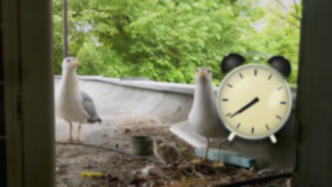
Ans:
7h39
